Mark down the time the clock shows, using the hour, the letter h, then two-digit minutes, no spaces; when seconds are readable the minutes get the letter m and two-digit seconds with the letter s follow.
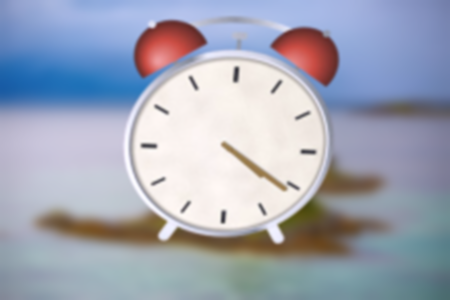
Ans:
4h21
